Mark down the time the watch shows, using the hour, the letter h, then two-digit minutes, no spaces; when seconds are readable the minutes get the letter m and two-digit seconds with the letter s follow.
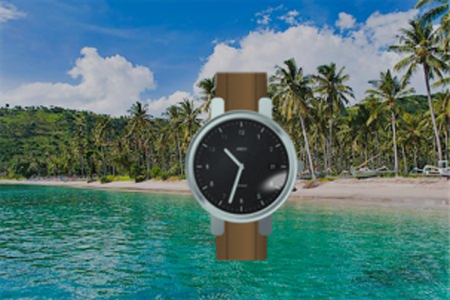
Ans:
10h33
